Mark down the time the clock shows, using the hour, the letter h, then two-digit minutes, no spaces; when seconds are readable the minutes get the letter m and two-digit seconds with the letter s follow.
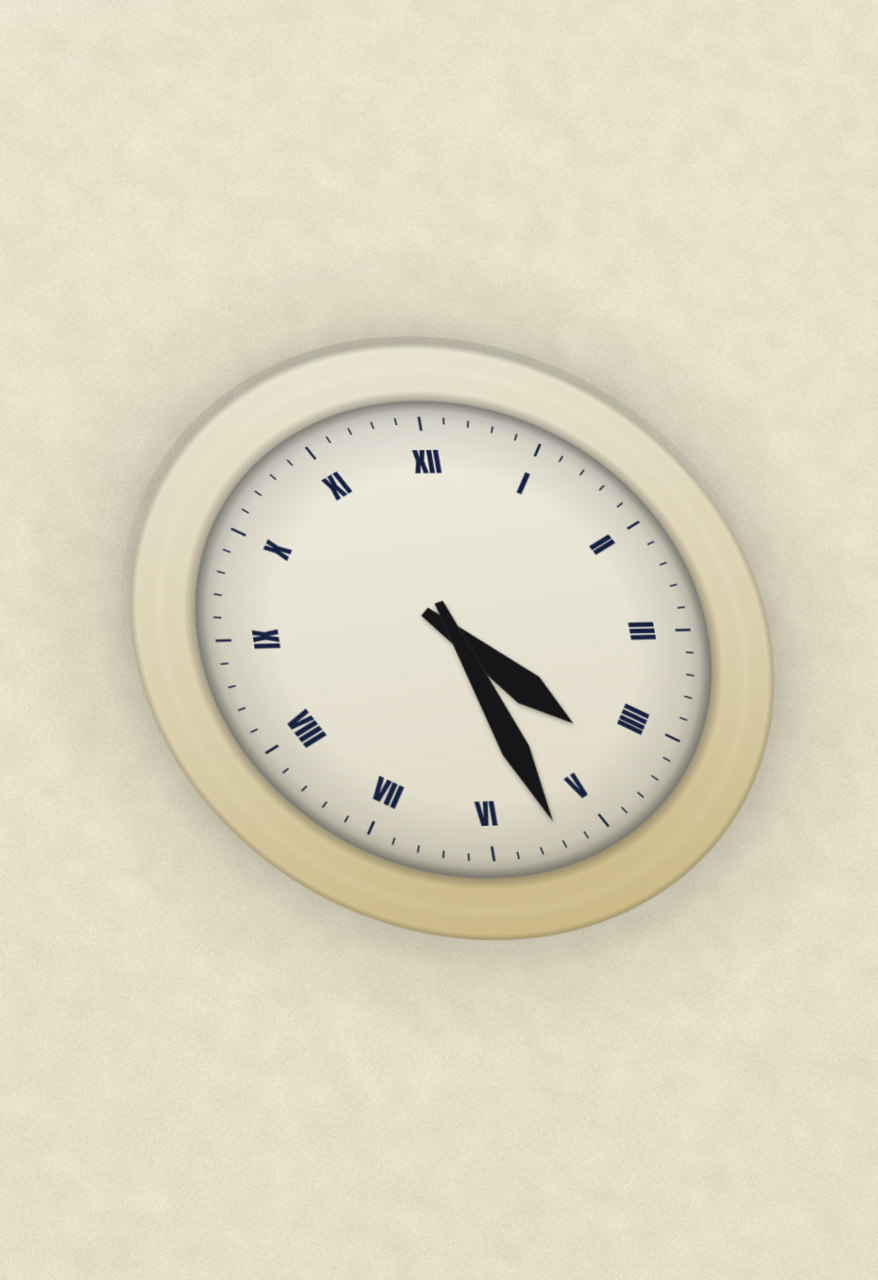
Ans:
4h27
